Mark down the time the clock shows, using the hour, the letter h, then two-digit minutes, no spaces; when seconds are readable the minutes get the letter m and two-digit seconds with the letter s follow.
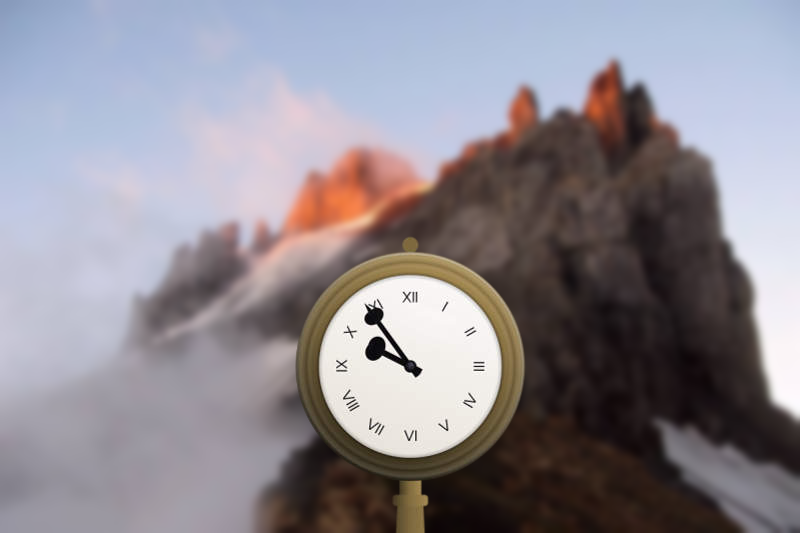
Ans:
9h54
